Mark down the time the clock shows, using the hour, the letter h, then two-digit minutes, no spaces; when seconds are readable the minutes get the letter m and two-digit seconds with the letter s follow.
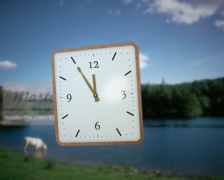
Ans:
11h55
